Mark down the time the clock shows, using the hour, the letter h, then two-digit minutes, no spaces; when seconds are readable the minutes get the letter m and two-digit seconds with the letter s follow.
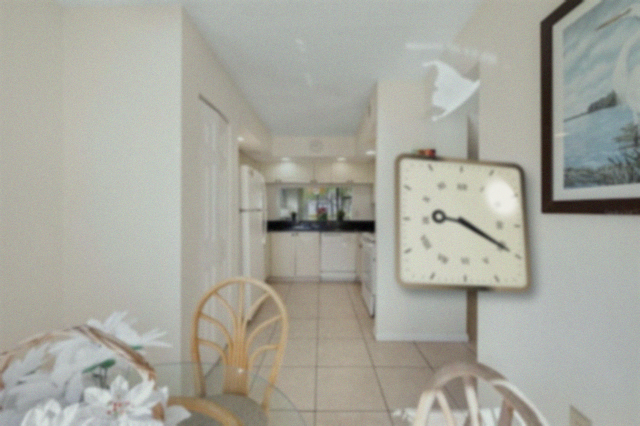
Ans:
9h20
